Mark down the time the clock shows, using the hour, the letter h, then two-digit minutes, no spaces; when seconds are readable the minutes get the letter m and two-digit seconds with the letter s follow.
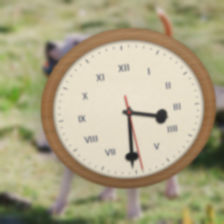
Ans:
3h30m29s
